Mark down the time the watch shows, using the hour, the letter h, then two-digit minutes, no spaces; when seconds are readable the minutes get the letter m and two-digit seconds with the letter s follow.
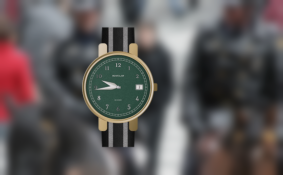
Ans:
9h44
